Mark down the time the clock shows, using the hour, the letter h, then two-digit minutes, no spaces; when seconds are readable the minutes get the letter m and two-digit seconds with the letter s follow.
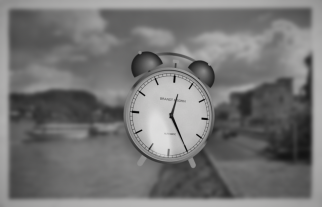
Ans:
12h25
